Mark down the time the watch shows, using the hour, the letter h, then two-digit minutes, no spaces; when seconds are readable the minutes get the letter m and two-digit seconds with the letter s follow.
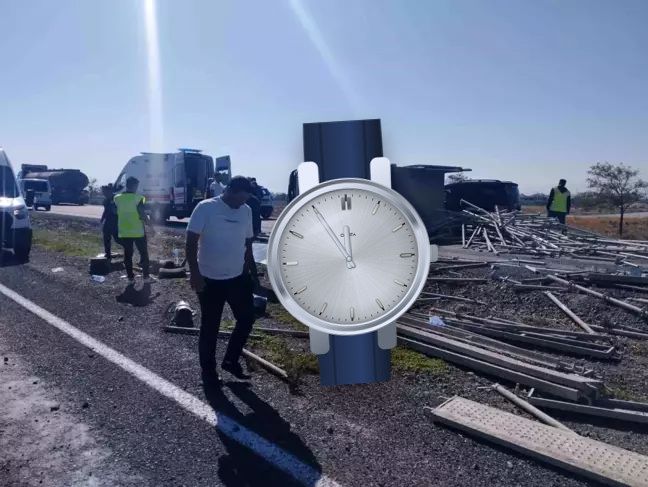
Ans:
11h55
